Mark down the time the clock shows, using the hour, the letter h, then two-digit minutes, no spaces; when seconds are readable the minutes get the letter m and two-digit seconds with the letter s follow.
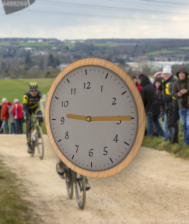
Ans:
9h15
